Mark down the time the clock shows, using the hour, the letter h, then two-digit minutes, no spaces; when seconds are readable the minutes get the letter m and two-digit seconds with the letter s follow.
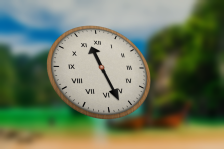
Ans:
11h27
